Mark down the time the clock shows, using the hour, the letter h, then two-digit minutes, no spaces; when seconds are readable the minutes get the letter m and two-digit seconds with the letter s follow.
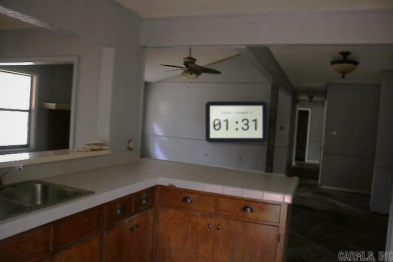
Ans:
1h31
